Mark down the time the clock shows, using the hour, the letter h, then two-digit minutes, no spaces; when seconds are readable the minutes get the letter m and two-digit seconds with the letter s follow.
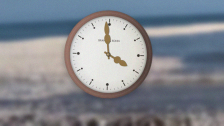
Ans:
3h59
